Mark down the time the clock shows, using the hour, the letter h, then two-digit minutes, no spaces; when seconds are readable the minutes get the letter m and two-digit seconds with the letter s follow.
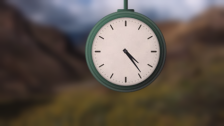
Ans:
4h24
